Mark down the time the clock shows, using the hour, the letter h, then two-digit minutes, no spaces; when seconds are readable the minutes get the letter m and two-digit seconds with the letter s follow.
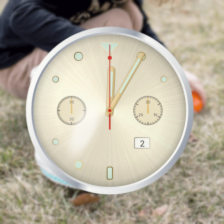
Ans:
12h05
